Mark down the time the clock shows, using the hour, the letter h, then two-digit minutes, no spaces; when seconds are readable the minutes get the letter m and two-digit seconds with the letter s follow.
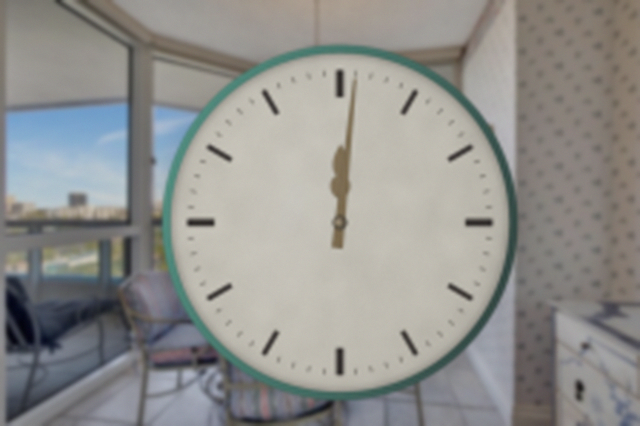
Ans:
12h01
